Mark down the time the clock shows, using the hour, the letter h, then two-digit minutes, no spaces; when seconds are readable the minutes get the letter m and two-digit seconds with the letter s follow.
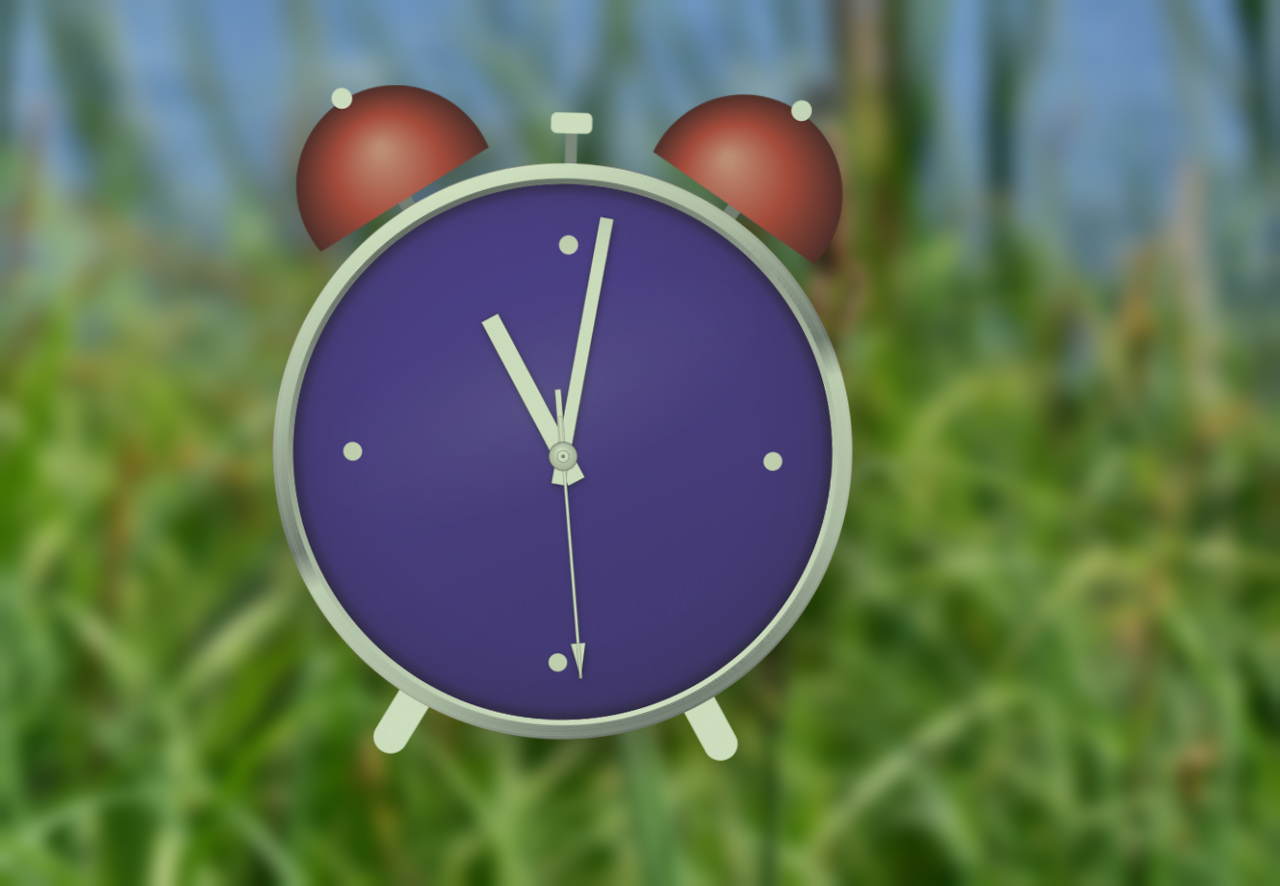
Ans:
11h01m29s
